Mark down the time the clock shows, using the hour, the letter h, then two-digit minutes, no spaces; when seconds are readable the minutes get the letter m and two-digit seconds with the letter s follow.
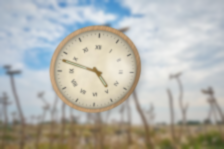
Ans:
4h48
